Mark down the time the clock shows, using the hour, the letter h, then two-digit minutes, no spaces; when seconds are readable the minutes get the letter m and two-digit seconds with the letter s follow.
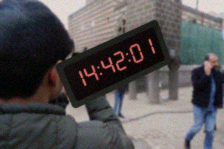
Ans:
14h42m01s
